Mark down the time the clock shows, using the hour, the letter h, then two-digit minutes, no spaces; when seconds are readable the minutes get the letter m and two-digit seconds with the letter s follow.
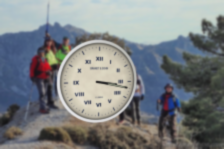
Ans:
3h17
